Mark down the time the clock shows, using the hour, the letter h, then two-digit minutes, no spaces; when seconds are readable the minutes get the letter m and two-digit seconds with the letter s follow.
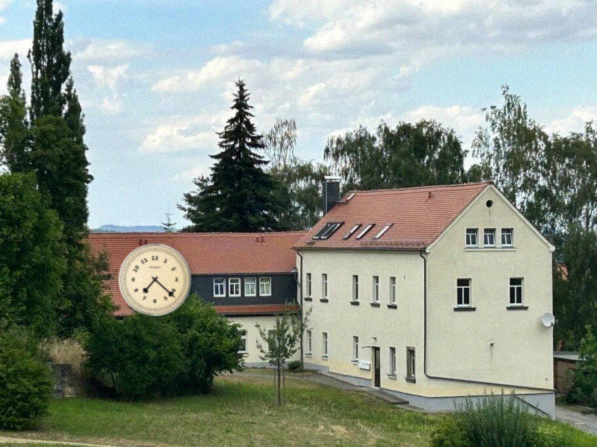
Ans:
7h22
